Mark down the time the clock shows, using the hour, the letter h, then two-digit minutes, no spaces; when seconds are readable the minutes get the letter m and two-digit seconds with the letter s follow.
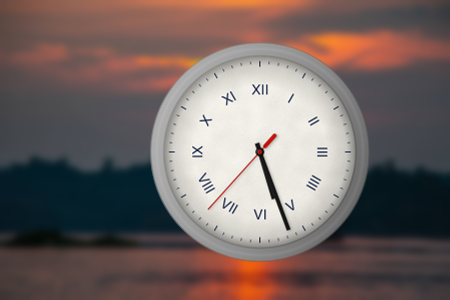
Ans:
5h26m37s
